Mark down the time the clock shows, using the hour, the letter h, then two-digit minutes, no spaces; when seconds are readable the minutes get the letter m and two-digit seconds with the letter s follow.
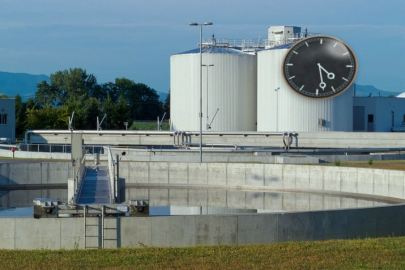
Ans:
4h28
